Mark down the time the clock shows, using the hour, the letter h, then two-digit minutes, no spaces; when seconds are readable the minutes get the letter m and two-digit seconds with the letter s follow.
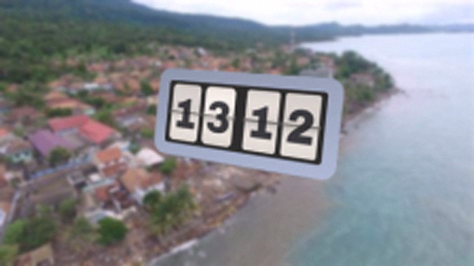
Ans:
13h12
